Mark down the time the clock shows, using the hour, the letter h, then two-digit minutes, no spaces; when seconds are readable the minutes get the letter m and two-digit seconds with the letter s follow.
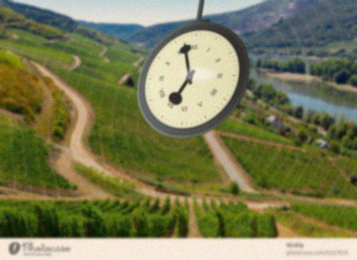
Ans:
6h57
